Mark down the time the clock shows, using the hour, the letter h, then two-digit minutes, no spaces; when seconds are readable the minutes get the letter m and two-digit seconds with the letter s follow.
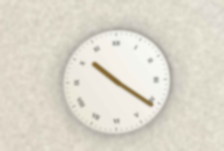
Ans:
10h21
